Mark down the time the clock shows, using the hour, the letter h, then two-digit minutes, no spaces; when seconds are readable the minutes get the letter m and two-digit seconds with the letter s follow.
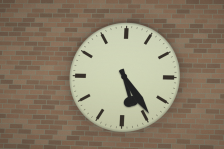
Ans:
5h24
